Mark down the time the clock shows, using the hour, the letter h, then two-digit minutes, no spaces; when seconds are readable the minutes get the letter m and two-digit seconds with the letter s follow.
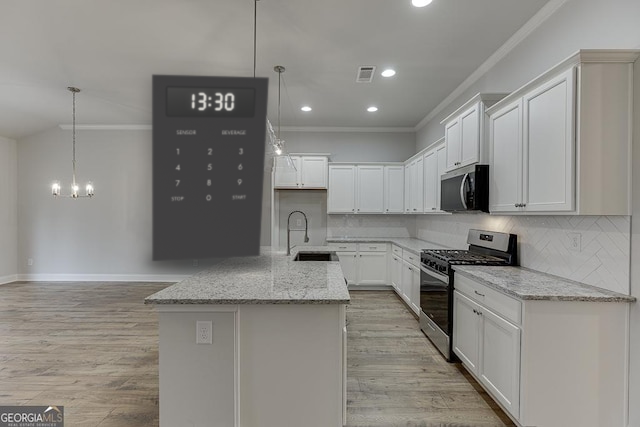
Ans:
13h30
